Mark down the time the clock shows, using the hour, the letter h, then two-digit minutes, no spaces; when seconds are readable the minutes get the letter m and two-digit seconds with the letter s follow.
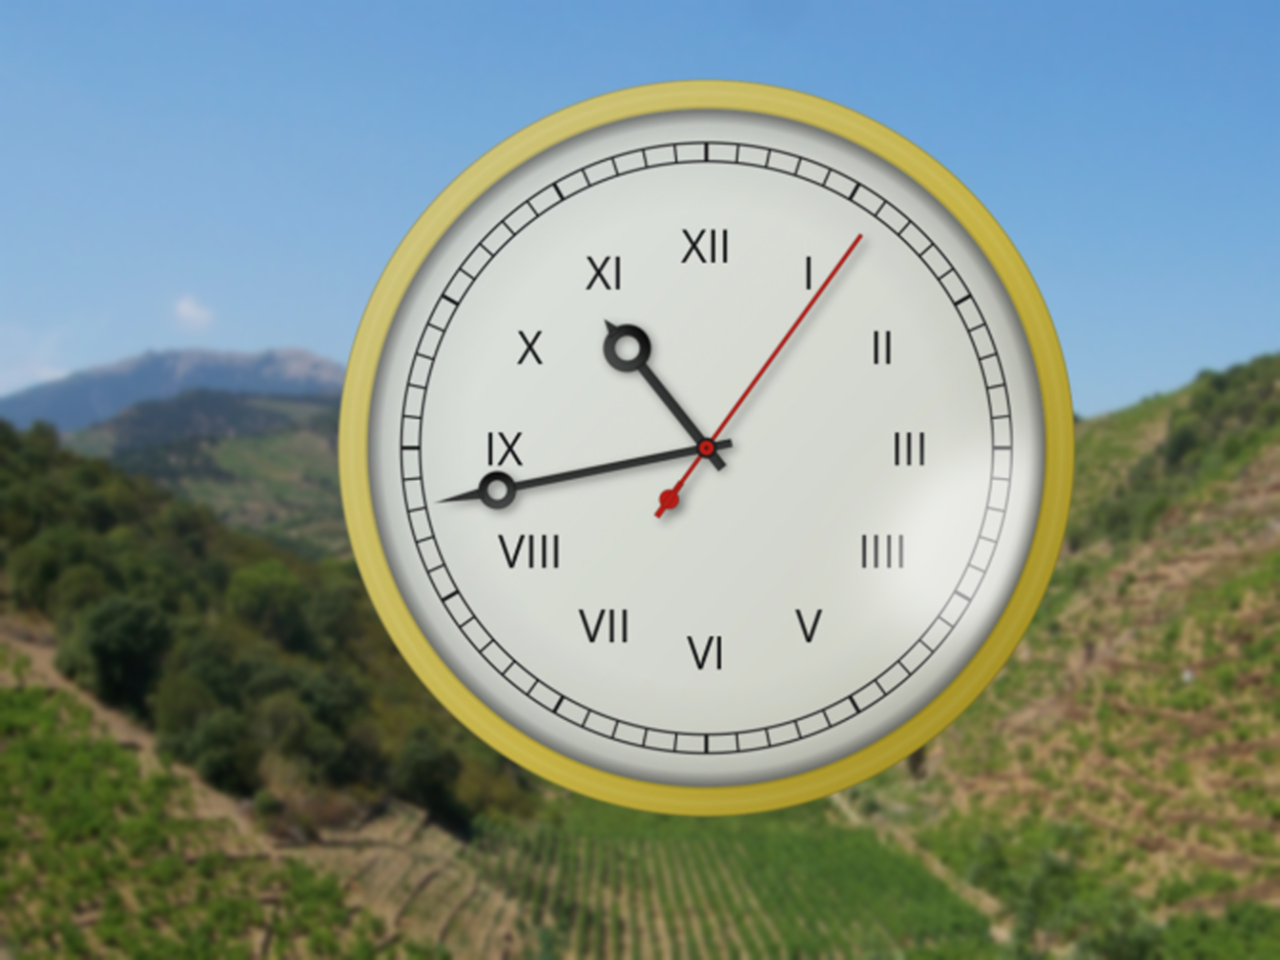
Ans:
10h43m06s
